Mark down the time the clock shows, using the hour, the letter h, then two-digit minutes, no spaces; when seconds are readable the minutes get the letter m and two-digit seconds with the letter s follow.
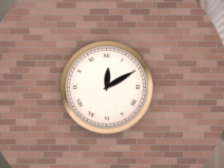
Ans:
12h10
